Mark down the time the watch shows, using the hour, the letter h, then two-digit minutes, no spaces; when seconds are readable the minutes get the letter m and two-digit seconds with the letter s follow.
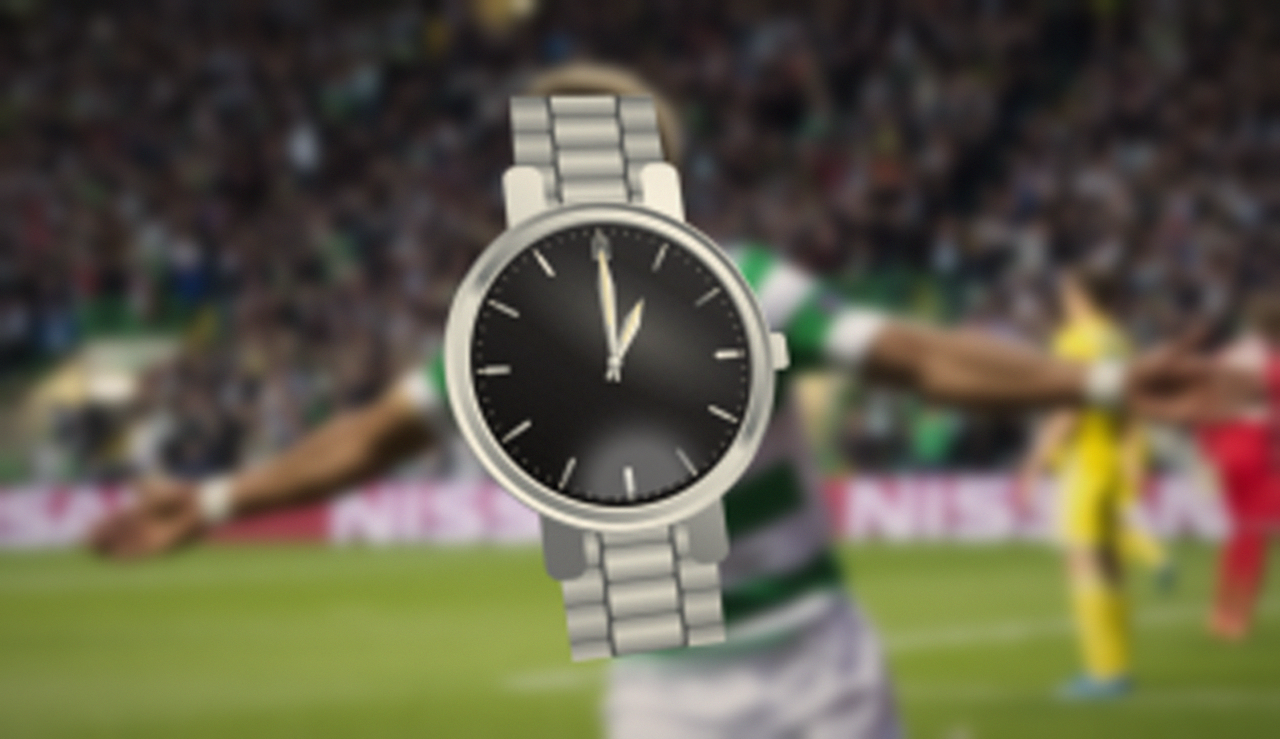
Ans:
1h00
